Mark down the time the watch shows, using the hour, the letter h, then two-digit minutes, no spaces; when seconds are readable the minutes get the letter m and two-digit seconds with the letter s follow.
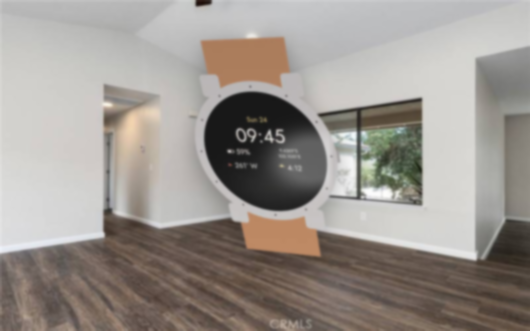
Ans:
9h45
